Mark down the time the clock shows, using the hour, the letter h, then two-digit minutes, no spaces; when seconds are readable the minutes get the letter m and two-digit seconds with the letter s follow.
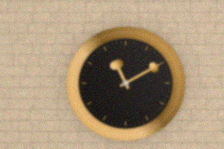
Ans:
11h10
